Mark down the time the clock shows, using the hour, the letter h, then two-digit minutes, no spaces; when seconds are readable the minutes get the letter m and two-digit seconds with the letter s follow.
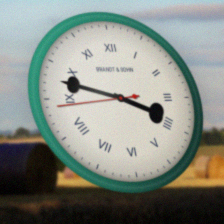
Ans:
3h47m44s
